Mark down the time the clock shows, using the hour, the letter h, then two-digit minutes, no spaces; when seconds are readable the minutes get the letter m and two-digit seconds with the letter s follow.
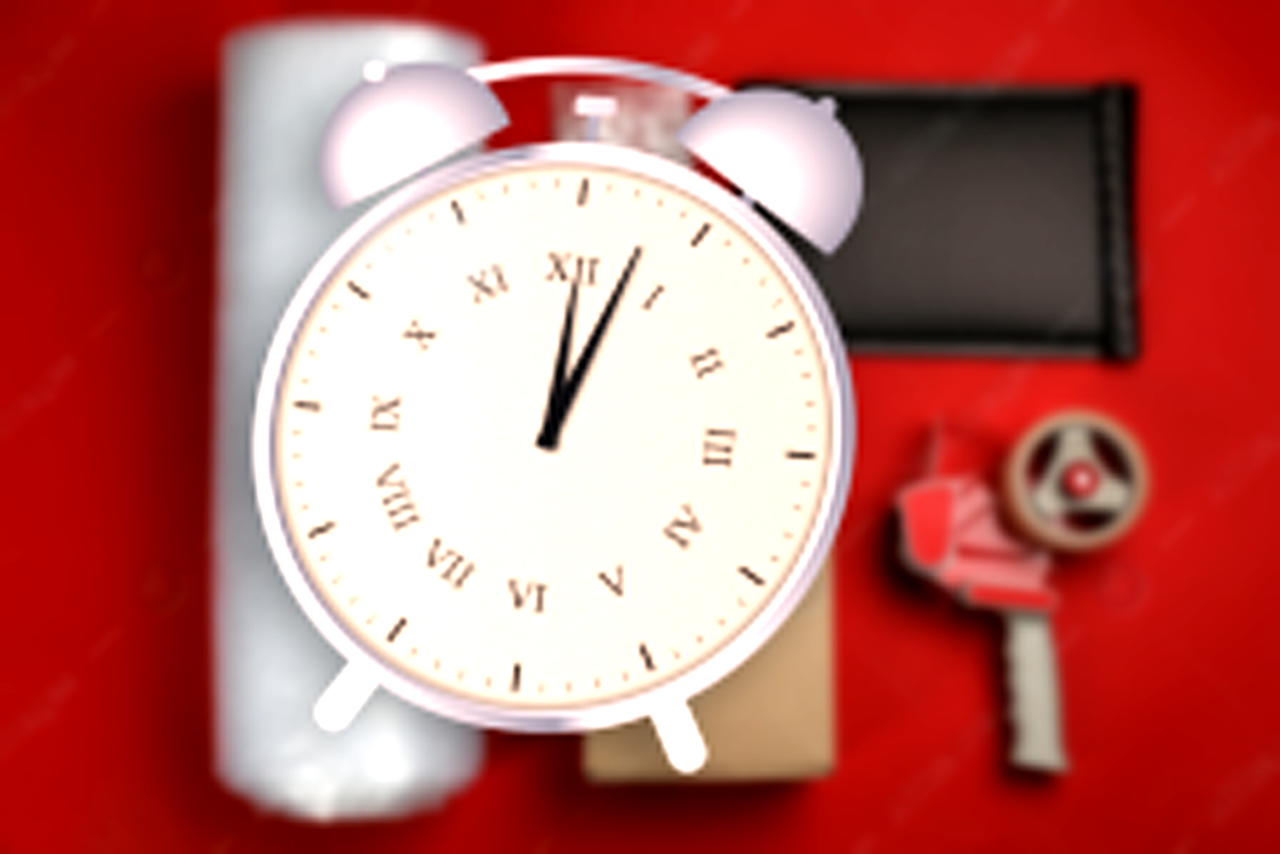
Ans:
12h03
